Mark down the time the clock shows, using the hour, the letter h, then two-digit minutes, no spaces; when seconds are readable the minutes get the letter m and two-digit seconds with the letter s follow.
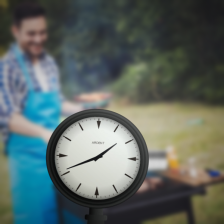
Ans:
1h41
